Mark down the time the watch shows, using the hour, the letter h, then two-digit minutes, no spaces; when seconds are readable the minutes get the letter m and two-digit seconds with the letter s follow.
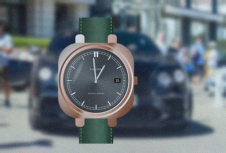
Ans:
12h59
